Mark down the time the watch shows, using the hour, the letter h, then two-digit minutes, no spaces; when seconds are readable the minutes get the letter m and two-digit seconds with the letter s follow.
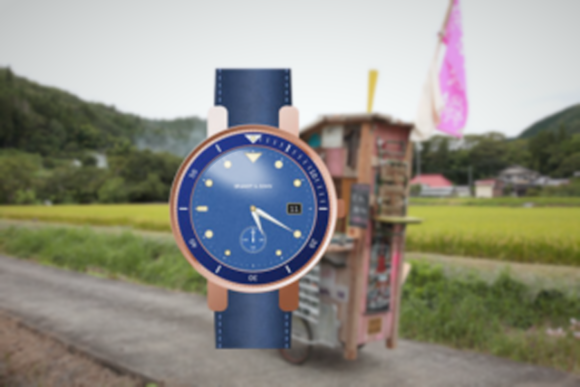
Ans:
5h20
